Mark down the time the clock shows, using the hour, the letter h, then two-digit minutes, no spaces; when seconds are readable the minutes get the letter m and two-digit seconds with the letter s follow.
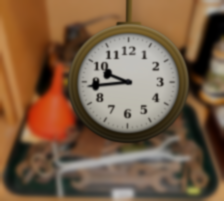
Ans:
9h44
